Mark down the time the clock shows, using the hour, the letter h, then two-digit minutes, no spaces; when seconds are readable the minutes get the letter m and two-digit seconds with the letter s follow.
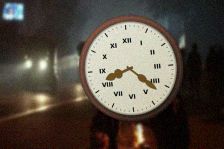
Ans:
8h22
